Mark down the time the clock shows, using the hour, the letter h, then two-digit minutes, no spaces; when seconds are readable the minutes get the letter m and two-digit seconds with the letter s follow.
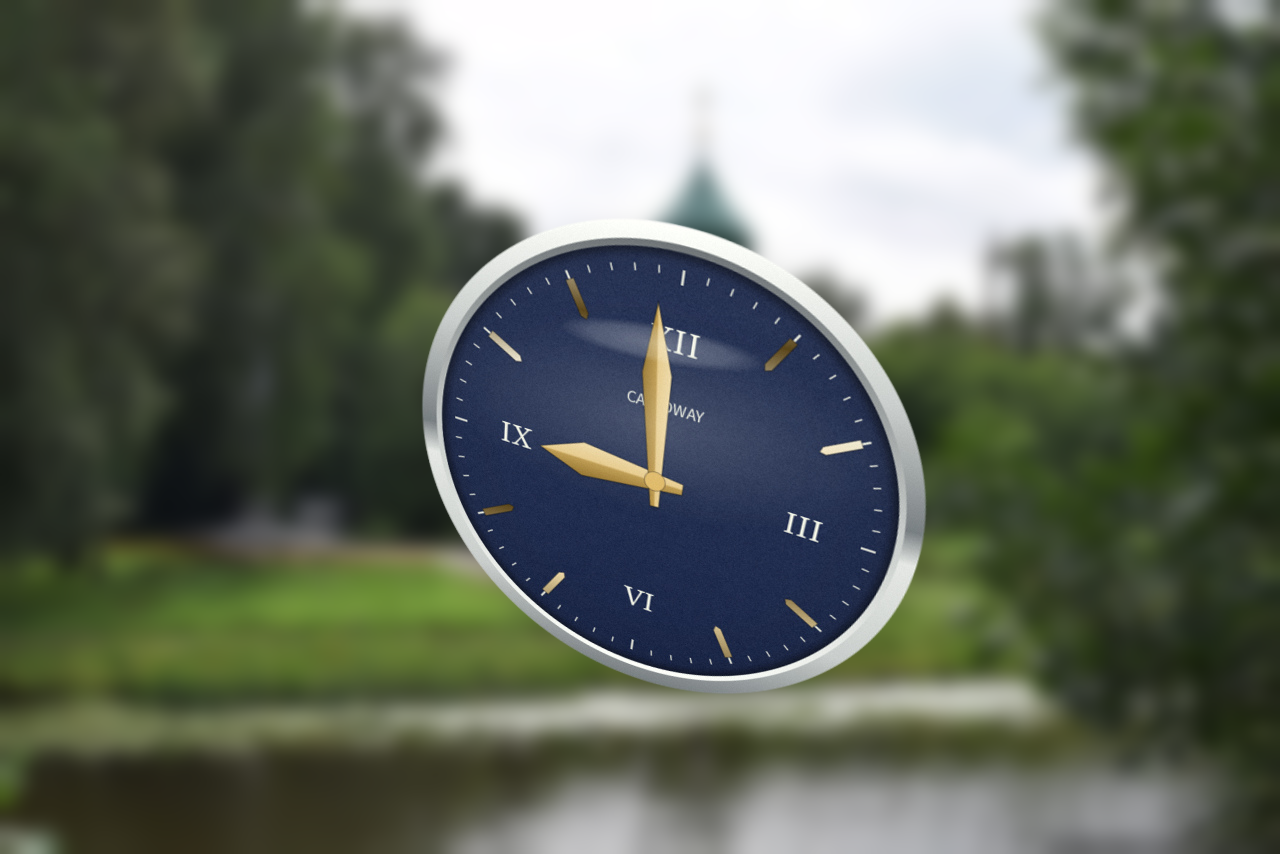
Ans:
8h59
